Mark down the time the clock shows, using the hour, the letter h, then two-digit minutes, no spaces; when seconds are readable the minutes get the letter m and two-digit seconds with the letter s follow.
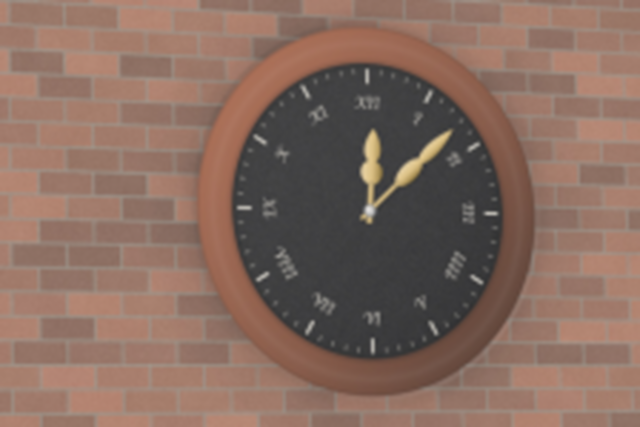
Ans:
12h08
